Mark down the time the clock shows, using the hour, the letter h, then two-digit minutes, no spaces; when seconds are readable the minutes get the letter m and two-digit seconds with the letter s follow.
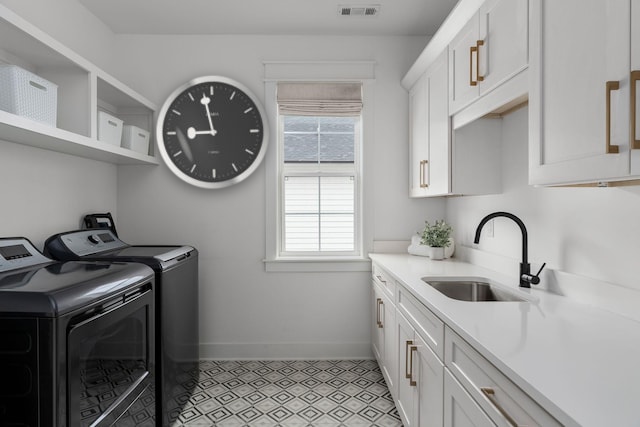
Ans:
8h58
